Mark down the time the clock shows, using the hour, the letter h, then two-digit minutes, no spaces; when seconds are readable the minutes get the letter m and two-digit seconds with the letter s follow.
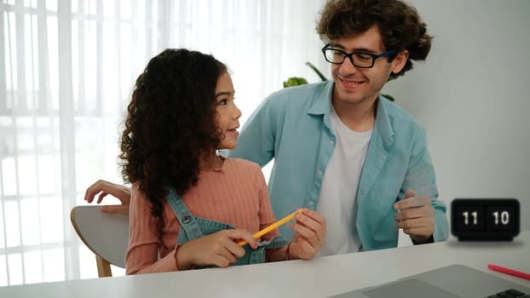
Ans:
11h10
